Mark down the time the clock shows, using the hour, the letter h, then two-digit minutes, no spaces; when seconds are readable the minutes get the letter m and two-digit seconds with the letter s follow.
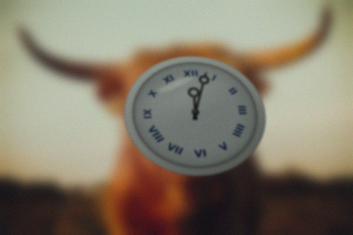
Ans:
12h03
